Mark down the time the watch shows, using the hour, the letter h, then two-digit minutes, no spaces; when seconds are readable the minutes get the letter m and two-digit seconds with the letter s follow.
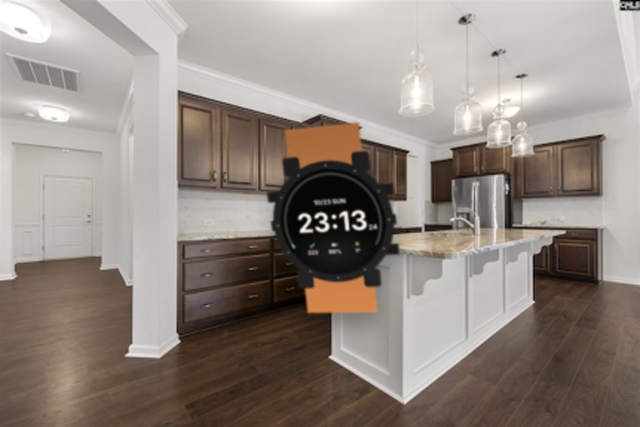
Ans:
23h13
